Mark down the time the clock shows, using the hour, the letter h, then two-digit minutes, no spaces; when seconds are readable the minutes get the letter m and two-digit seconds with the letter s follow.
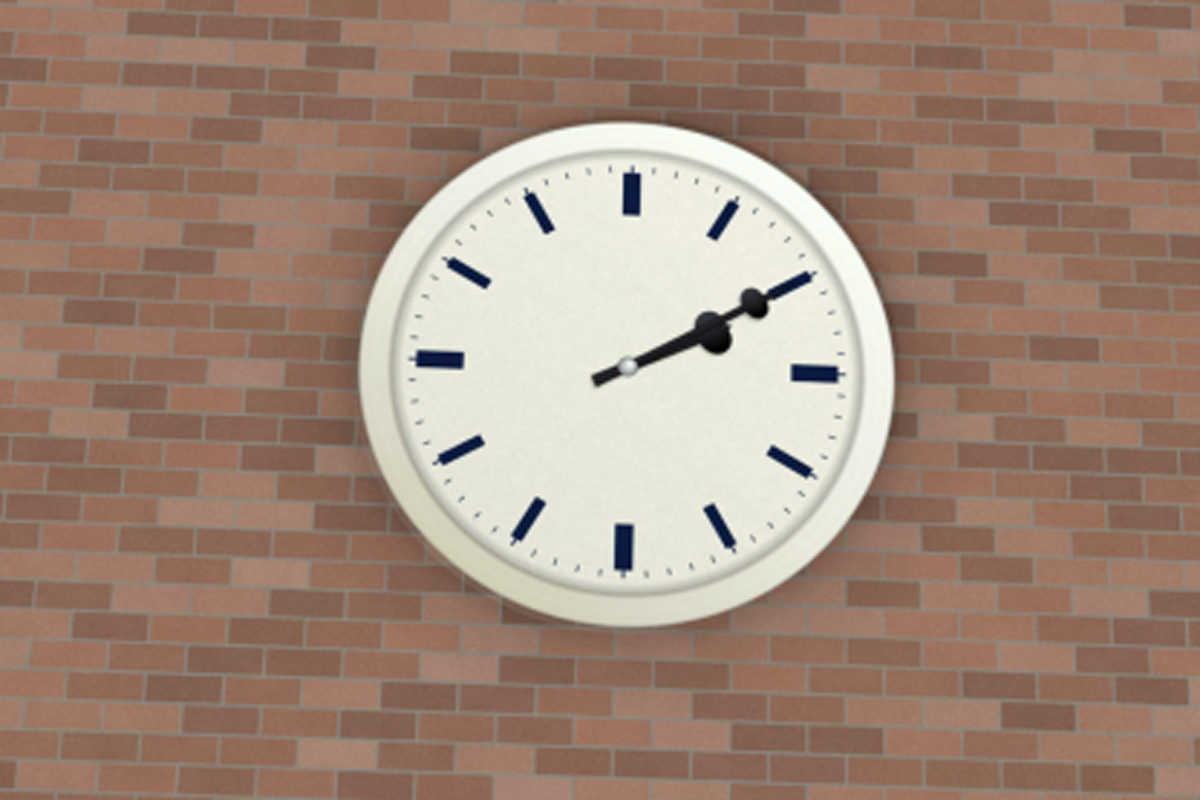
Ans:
2h10
